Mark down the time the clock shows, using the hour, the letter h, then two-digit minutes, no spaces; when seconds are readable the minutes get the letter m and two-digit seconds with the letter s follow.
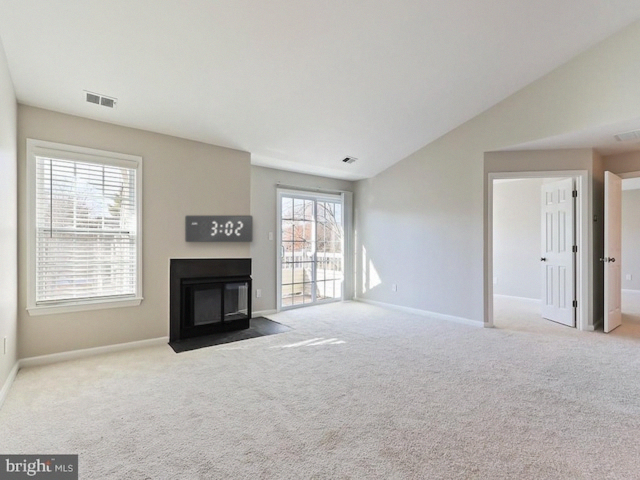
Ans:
3h02
